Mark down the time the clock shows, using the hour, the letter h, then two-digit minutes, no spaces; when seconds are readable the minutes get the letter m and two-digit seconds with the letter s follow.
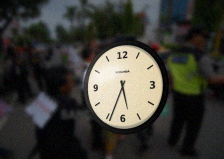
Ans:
5h34
